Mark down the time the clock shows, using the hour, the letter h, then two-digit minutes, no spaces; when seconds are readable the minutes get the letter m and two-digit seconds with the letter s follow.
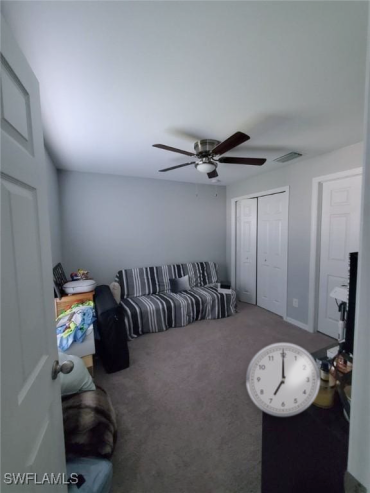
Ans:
7h00
